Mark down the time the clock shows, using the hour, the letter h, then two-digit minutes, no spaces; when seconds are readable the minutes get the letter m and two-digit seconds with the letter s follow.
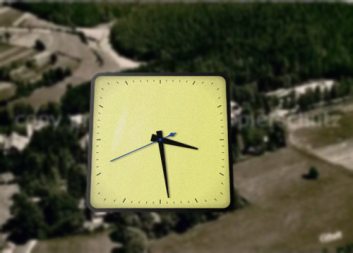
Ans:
3h28m41s
